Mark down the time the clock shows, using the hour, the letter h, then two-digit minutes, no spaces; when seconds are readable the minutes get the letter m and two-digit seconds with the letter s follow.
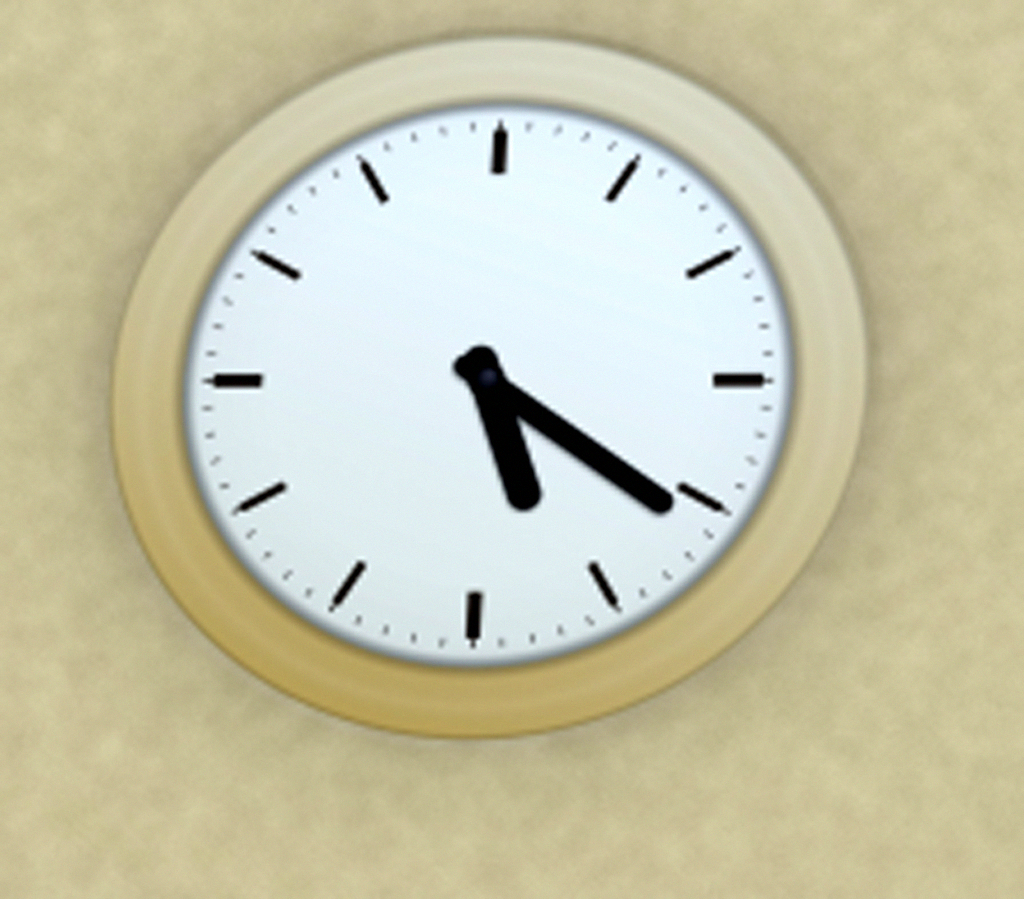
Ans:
5h21
